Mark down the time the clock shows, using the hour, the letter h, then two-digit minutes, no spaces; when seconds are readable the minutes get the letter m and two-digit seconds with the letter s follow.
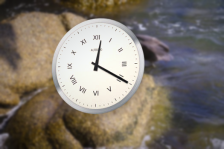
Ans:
12h20
